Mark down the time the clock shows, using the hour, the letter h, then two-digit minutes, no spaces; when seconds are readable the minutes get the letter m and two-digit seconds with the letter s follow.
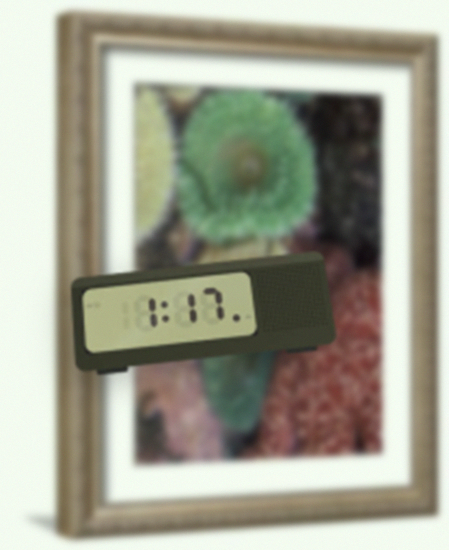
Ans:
1h17
